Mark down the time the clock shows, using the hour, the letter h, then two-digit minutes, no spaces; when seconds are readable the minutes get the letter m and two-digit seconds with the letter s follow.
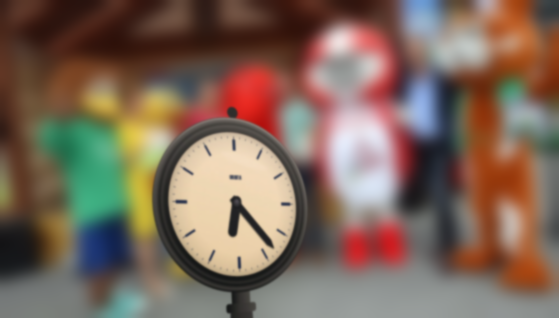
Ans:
6h23
